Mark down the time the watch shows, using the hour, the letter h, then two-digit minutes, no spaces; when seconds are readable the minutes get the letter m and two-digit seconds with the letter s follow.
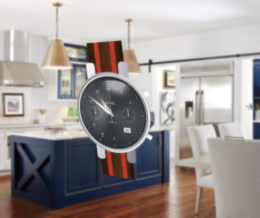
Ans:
10h51
